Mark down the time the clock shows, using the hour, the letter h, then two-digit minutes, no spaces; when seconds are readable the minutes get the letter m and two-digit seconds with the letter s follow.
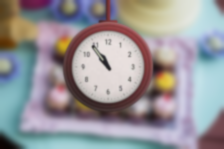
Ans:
10h54
